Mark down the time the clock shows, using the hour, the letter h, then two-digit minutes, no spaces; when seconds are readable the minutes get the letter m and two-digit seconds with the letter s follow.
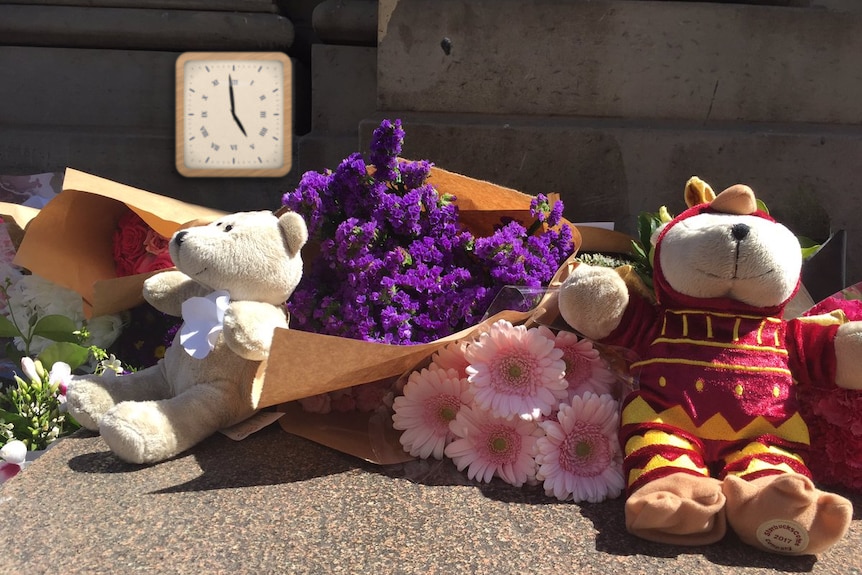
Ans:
4h59
